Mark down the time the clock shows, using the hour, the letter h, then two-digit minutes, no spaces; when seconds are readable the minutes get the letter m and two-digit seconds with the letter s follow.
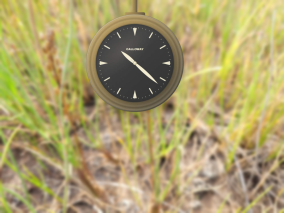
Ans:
10h22
